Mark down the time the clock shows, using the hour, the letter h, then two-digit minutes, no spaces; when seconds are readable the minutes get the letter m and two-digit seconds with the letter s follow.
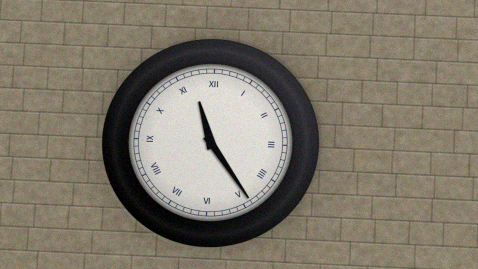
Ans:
11h24
